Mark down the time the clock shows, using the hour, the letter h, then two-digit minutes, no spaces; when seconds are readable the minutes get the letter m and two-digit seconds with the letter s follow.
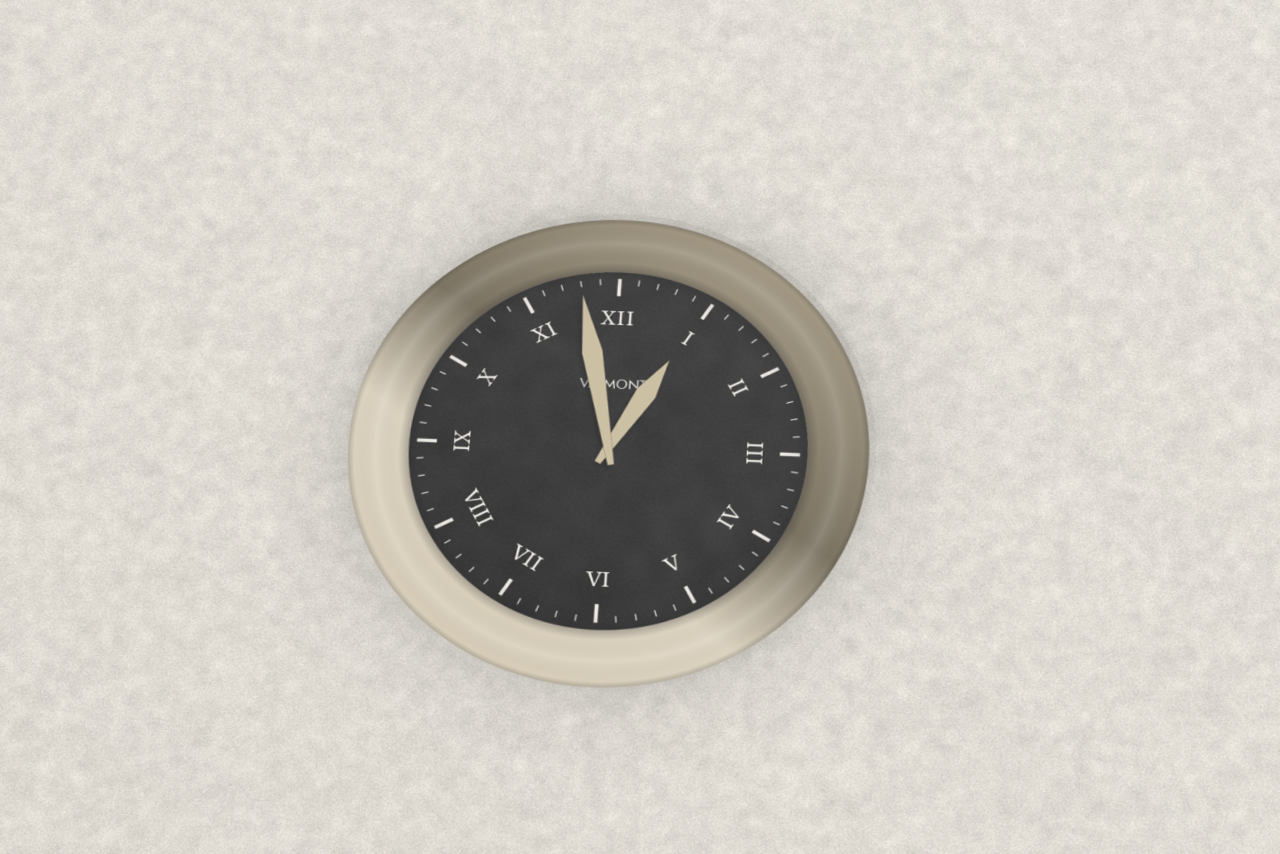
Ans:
12h58
